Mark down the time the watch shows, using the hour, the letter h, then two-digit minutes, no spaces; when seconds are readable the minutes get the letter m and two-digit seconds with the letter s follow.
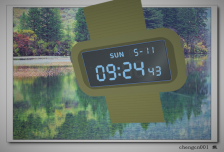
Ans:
9h24m43s
